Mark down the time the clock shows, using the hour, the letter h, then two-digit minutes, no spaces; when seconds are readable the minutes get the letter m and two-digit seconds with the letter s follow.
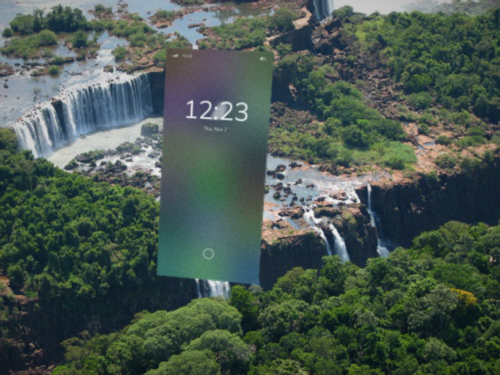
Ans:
12h23
